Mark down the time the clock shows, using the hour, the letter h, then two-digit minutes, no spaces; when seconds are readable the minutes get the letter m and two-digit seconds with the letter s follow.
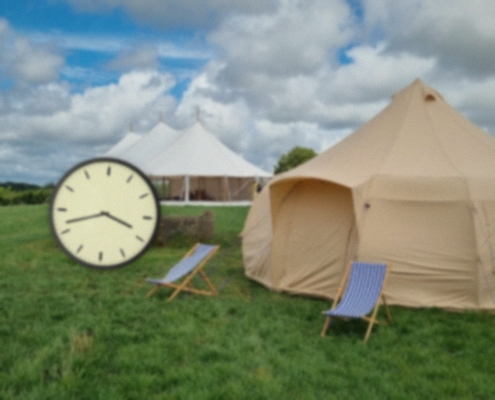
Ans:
3h42
